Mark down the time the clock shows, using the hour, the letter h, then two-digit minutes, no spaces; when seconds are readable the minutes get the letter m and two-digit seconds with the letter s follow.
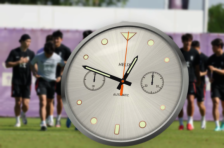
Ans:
12h48
